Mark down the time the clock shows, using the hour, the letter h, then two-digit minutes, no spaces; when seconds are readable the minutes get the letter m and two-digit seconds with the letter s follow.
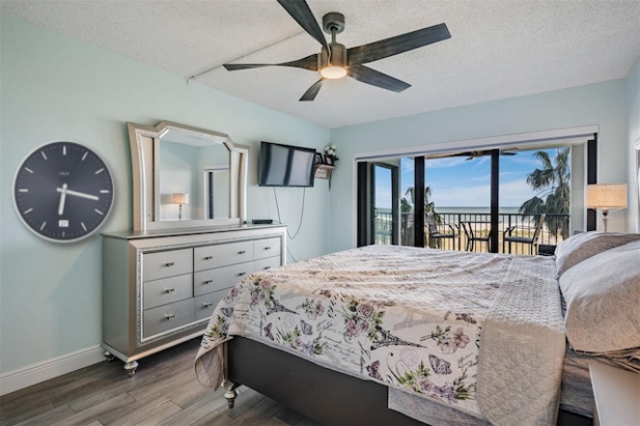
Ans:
6h17
